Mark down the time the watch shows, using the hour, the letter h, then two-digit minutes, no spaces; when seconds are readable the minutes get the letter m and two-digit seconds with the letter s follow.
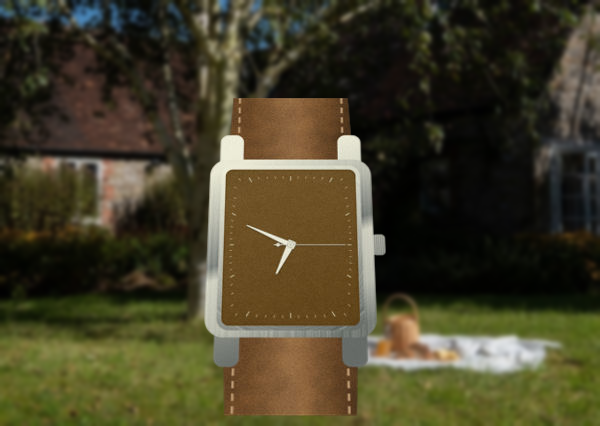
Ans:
6h49m15s
